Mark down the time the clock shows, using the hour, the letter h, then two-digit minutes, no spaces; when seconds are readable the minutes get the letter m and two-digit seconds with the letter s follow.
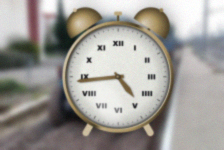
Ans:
4h44
